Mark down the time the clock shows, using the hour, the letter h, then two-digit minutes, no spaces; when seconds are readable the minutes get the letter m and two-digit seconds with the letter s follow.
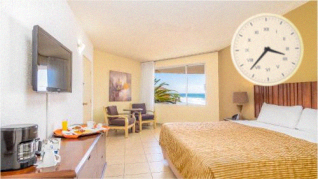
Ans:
3h37
